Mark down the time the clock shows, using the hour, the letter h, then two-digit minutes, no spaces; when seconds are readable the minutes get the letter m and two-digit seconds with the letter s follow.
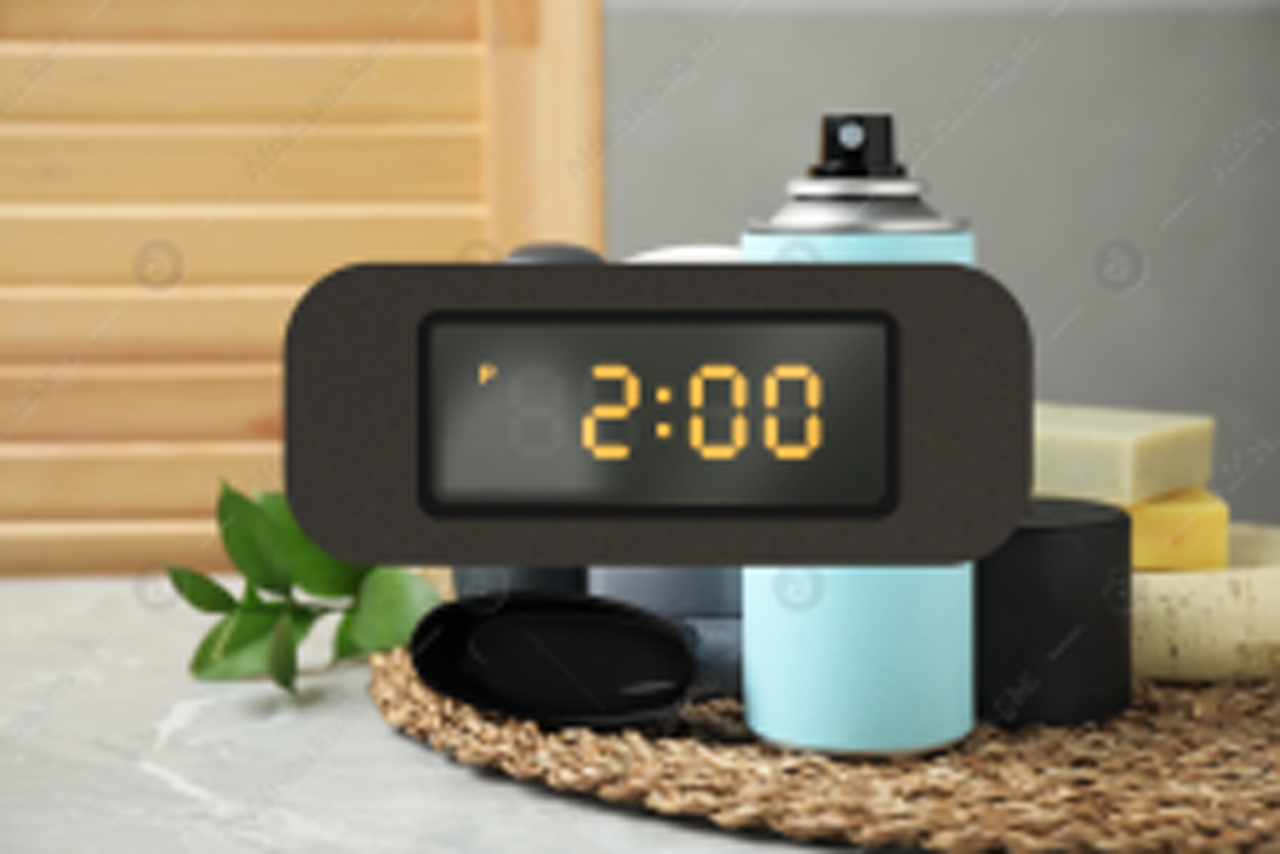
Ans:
2h00
